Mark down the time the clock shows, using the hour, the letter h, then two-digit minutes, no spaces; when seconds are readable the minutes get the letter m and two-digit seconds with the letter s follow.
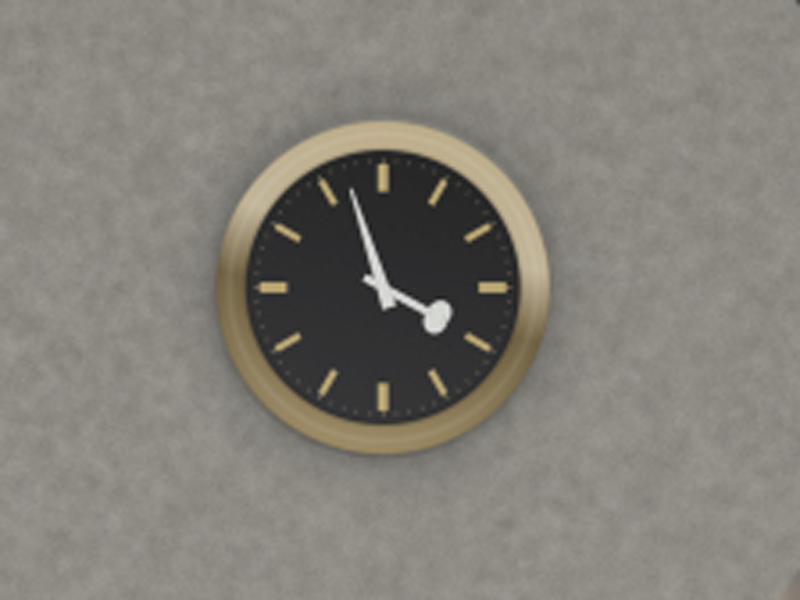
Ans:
3h57
